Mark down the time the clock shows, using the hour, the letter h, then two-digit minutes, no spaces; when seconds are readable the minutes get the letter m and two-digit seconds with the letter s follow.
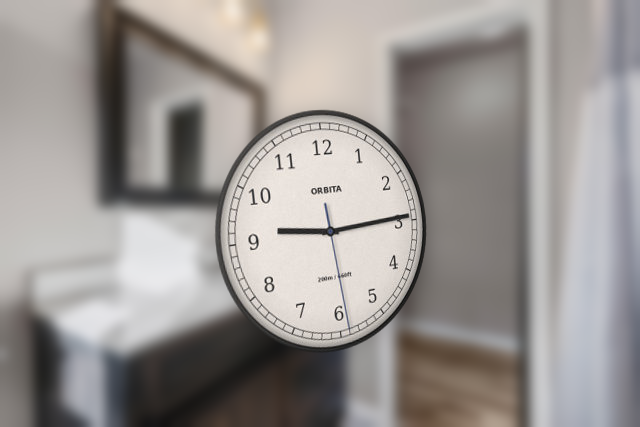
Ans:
9h14m29s
